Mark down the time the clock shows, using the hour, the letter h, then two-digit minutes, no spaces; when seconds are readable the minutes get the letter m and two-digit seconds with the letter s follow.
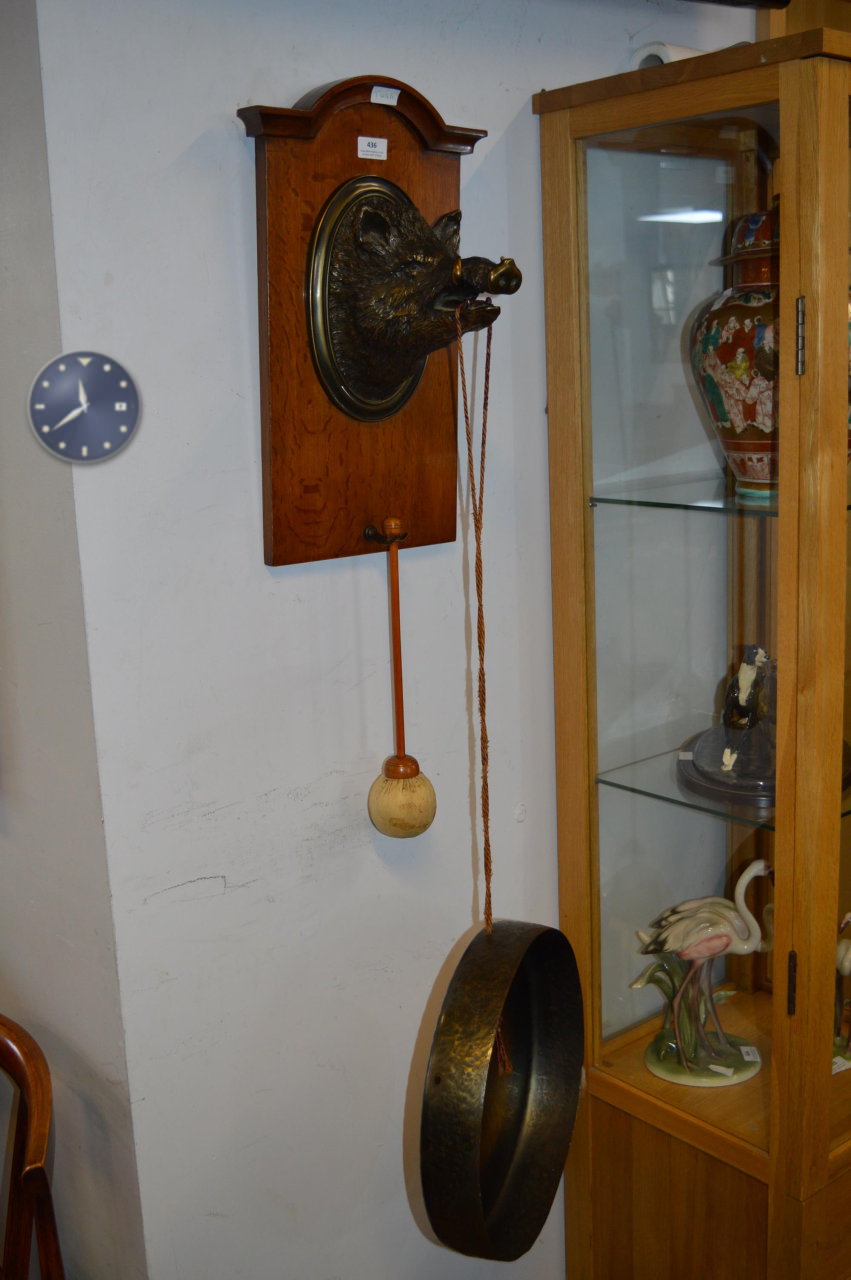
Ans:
11h39
